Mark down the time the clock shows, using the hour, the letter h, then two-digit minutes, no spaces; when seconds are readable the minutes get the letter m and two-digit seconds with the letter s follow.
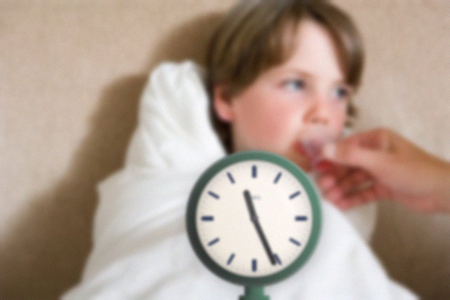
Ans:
11h26
